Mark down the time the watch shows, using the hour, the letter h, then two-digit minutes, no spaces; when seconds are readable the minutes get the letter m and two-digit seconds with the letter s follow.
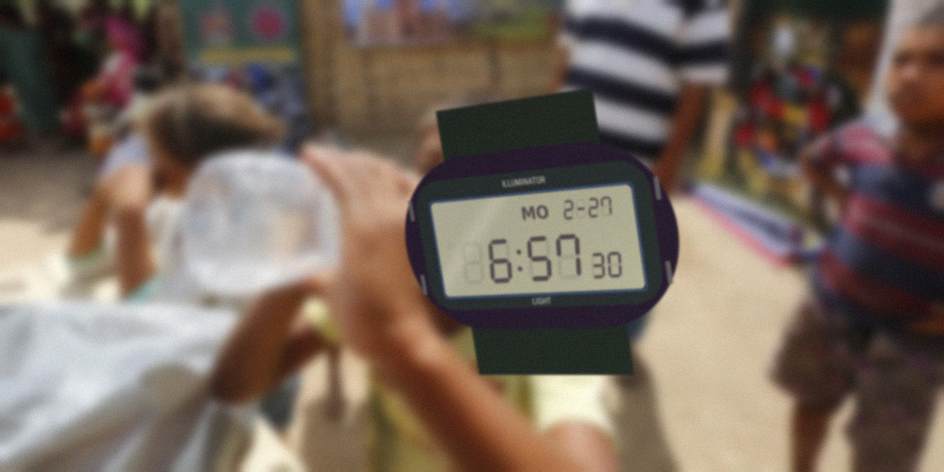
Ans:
6h57m30s
